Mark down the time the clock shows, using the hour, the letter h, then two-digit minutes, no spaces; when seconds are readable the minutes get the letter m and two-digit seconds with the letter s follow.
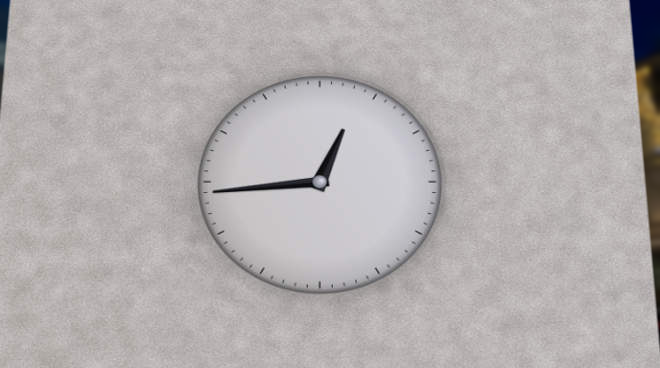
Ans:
12h44
